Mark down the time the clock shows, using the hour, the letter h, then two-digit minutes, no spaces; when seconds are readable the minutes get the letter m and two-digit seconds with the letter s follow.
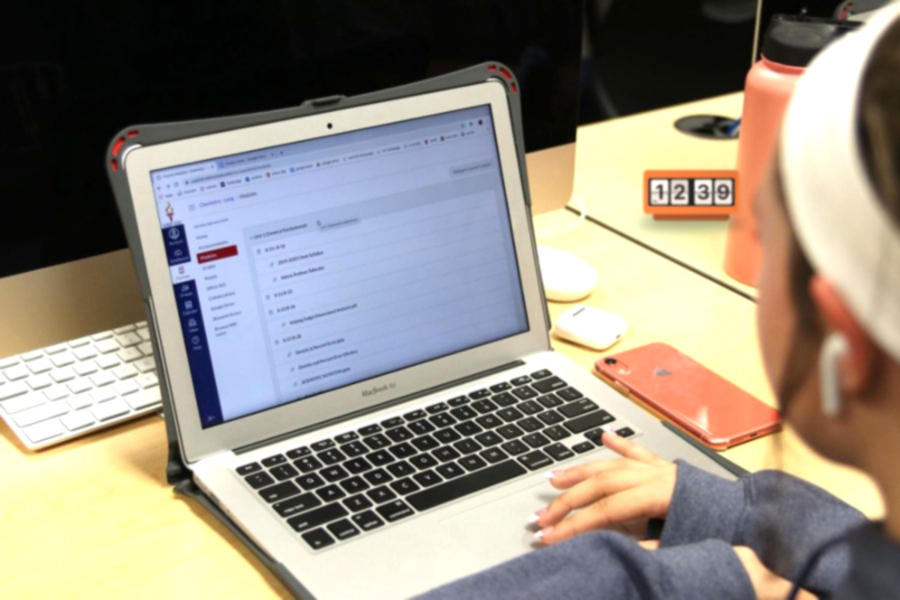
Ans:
12h39
